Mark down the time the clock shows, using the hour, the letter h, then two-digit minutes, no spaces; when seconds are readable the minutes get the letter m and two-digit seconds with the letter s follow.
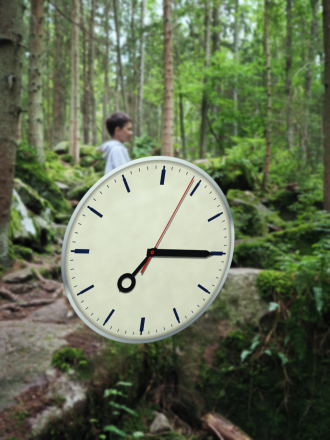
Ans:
7h15m04s
